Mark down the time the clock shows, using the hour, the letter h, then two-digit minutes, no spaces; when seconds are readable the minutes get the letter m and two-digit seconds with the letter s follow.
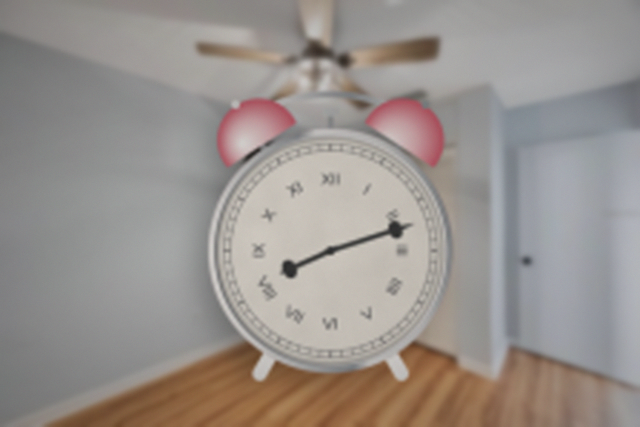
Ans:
8h12
